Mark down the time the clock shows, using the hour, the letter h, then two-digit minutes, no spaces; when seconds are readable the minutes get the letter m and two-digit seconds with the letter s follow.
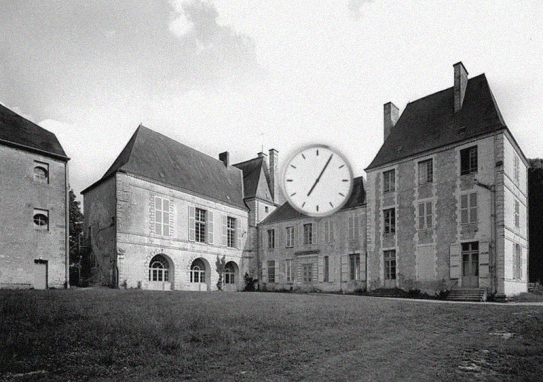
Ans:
7h05
